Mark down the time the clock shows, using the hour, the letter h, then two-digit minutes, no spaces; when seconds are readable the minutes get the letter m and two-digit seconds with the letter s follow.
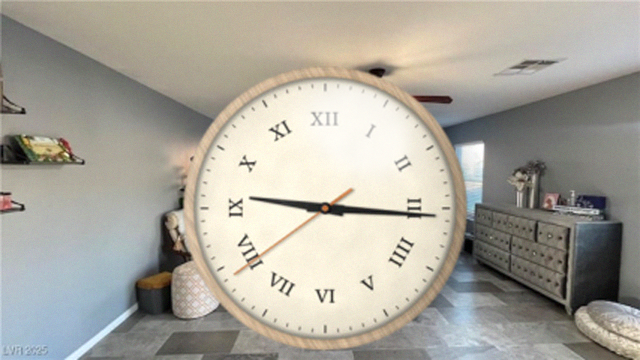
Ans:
9h15m39s
